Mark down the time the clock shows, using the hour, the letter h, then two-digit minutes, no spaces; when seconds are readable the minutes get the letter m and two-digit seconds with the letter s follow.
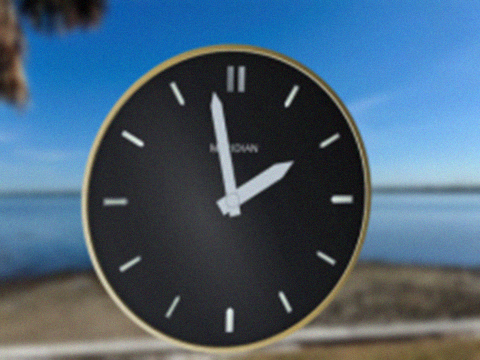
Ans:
1h58
